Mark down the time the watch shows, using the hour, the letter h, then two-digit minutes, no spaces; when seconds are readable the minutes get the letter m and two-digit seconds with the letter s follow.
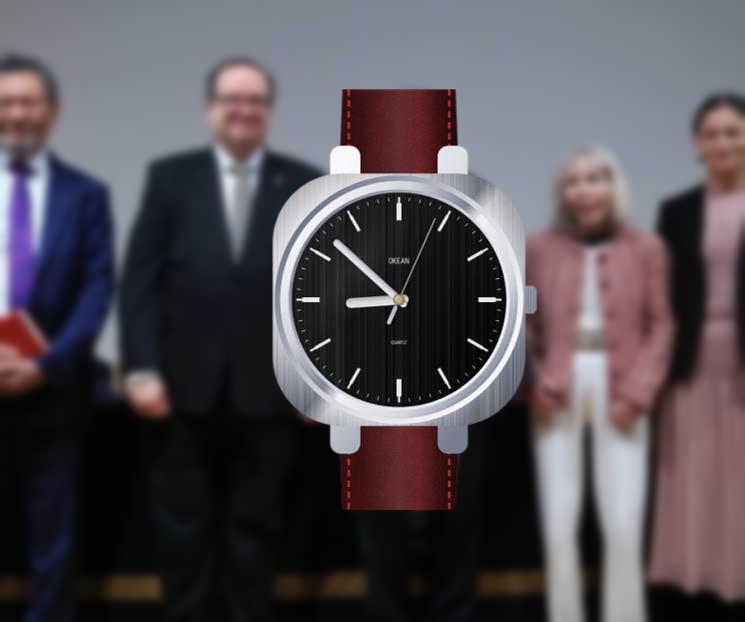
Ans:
8h52m04s
